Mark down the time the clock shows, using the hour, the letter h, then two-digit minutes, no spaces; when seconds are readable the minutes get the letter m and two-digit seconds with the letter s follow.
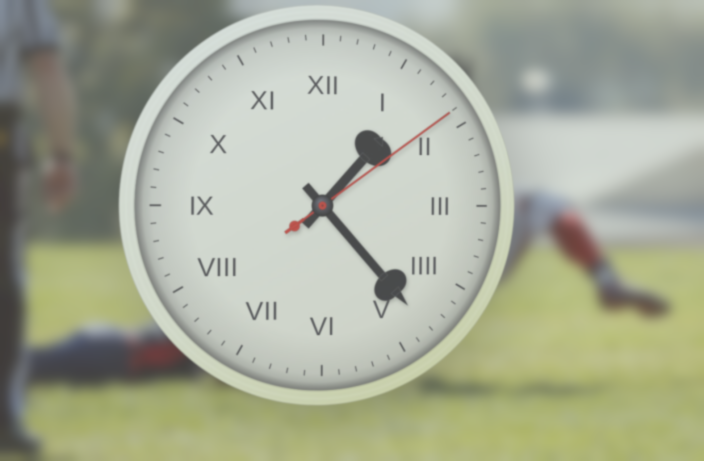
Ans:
1h23m09s
